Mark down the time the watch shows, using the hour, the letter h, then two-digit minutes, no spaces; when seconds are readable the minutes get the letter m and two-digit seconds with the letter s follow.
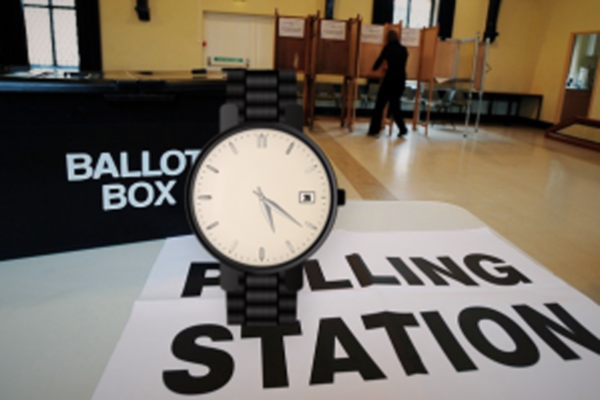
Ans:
5h21
